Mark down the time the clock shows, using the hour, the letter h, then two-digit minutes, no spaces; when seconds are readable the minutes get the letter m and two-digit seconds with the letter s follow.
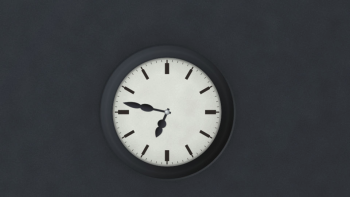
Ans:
6h47
